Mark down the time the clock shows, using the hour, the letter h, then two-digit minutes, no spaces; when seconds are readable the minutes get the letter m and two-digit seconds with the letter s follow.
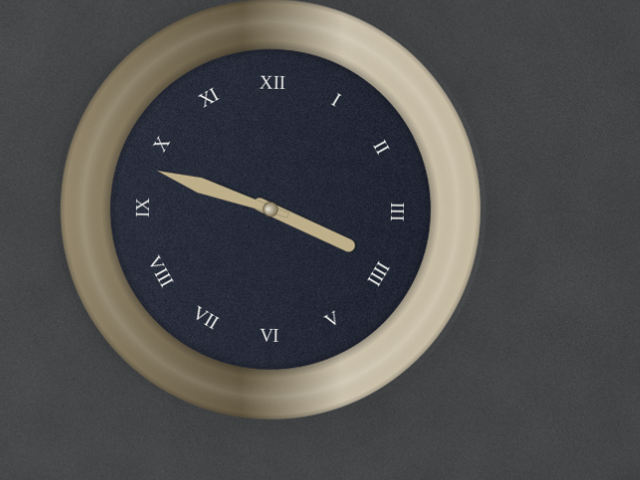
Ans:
3h48
